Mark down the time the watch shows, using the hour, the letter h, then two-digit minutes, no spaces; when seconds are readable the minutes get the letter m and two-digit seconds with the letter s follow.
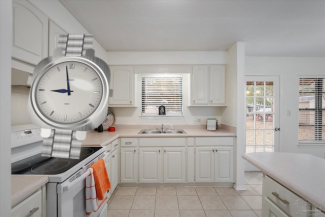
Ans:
8h58
